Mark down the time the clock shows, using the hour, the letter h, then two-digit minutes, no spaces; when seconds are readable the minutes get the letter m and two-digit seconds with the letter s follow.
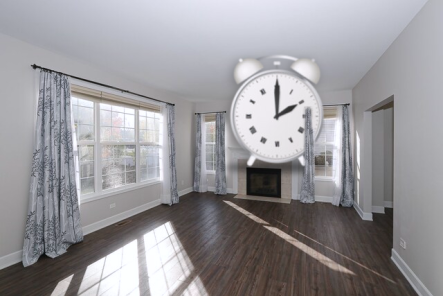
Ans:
2h00
